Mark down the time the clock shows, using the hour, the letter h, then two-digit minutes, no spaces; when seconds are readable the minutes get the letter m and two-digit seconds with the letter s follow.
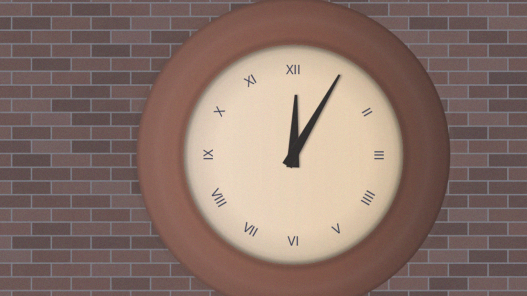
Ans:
12h05
